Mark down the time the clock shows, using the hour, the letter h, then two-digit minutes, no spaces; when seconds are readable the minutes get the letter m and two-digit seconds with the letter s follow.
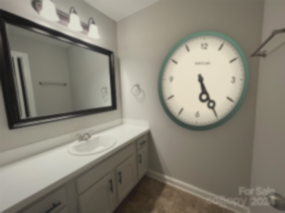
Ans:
5h25
